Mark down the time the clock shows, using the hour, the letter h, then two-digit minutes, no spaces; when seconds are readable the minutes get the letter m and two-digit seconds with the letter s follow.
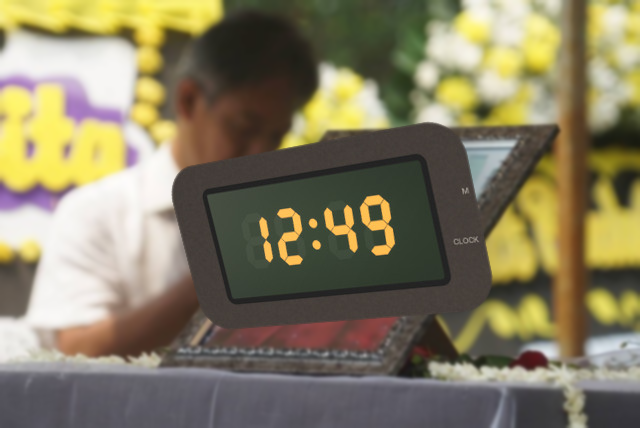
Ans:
12h49
